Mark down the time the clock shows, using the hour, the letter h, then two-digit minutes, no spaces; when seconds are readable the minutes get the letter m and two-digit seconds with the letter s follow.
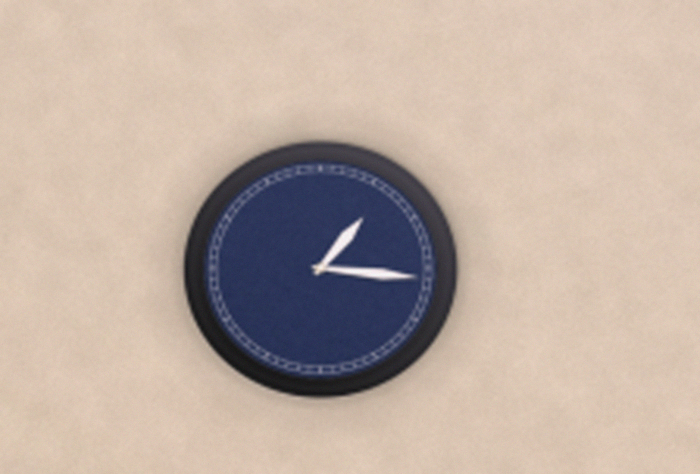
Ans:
1h16
